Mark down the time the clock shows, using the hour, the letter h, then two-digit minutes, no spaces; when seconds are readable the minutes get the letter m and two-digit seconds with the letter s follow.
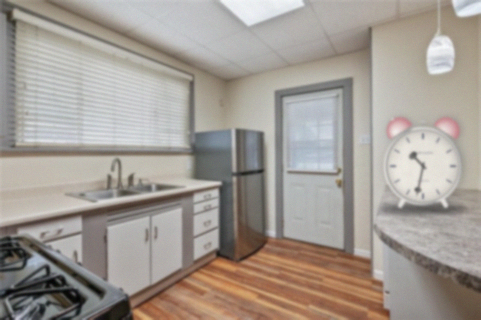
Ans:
10h32
